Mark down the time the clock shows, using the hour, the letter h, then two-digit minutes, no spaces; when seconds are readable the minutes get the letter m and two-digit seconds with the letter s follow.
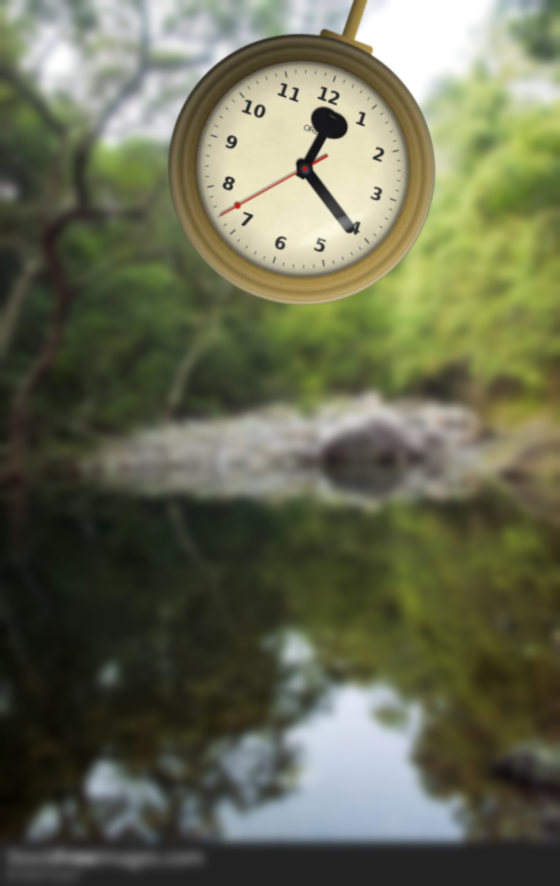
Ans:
12h20m37s
